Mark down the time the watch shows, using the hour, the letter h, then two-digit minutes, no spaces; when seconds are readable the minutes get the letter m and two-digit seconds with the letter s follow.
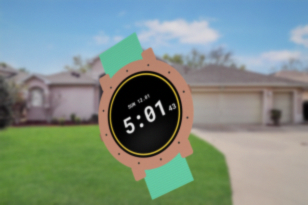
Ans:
5h01
